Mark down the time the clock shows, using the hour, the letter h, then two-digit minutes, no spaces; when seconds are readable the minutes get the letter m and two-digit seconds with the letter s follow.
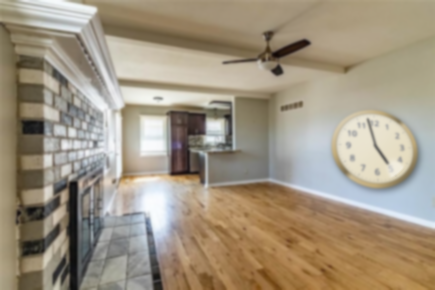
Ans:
4h58
